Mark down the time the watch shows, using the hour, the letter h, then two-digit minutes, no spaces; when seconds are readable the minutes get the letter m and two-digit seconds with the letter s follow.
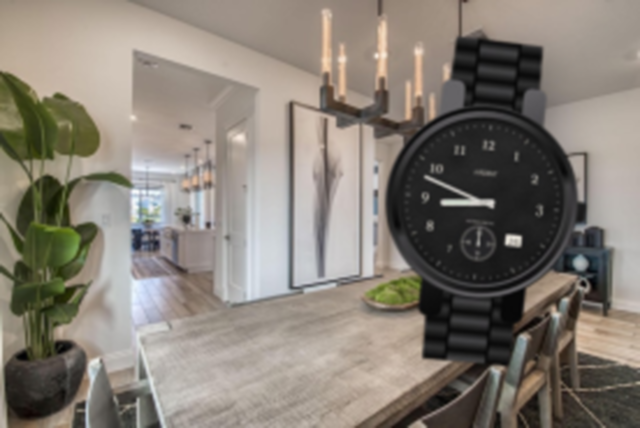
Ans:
8h48
